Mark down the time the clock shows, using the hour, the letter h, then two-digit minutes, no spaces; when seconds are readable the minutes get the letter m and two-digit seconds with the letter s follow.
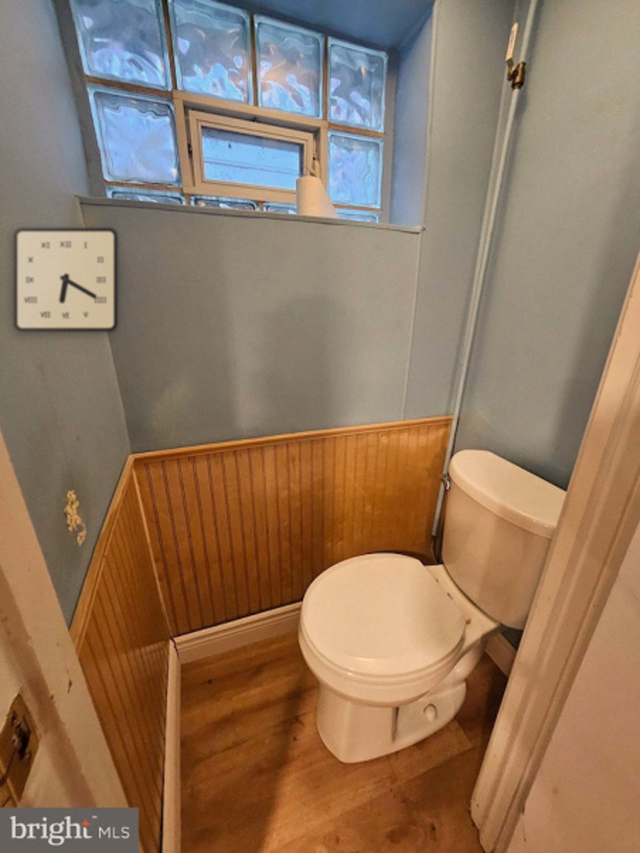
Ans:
6h20
